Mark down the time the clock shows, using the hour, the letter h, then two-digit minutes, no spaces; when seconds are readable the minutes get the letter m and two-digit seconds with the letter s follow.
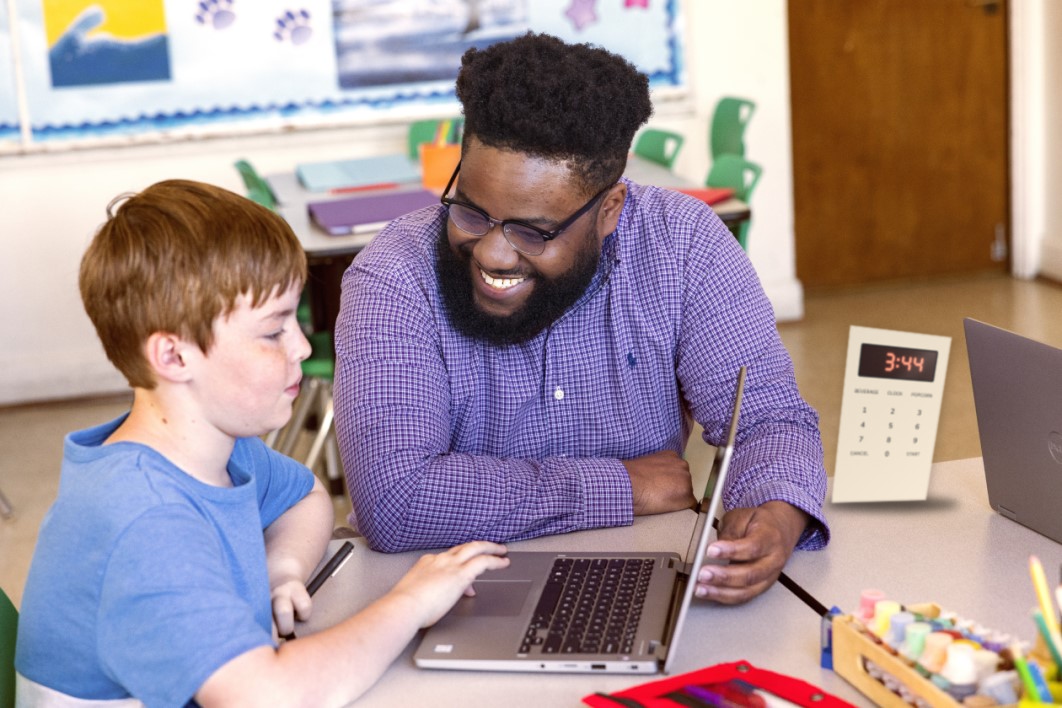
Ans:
3h44
